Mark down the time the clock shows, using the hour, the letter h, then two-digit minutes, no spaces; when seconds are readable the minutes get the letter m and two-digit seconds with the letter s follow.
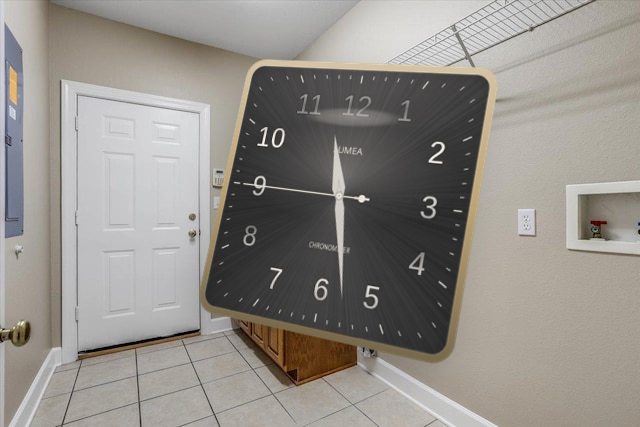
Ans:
11h27m45s
